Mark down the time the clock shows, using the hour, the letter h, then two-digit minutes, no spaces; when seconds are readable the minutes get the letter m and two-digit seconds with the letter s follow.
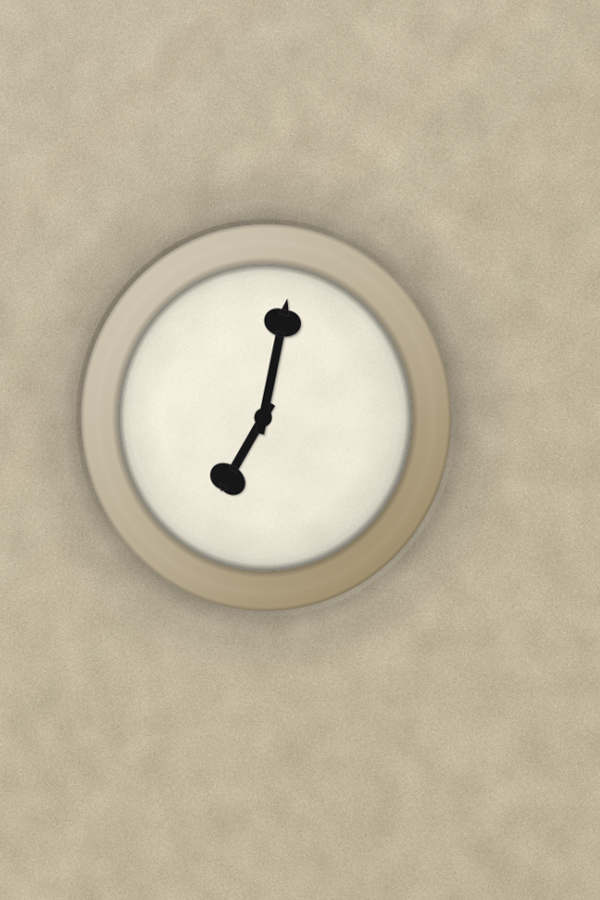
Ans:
7h02
